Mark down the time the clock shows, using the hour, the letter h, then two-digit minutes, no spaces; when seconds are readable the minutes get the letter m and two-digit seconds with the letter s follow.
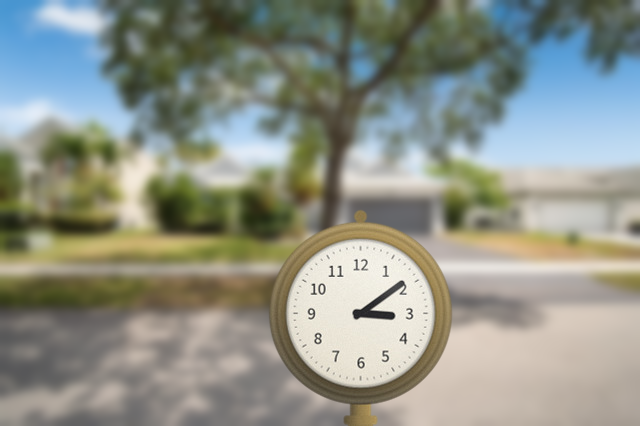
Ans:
3h09
